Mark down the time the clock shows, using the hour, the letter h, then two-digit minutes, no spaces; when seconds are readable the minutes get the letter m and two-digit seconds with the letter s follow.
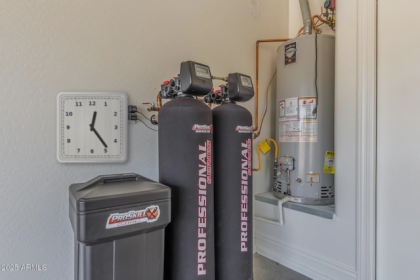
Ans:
12h24
